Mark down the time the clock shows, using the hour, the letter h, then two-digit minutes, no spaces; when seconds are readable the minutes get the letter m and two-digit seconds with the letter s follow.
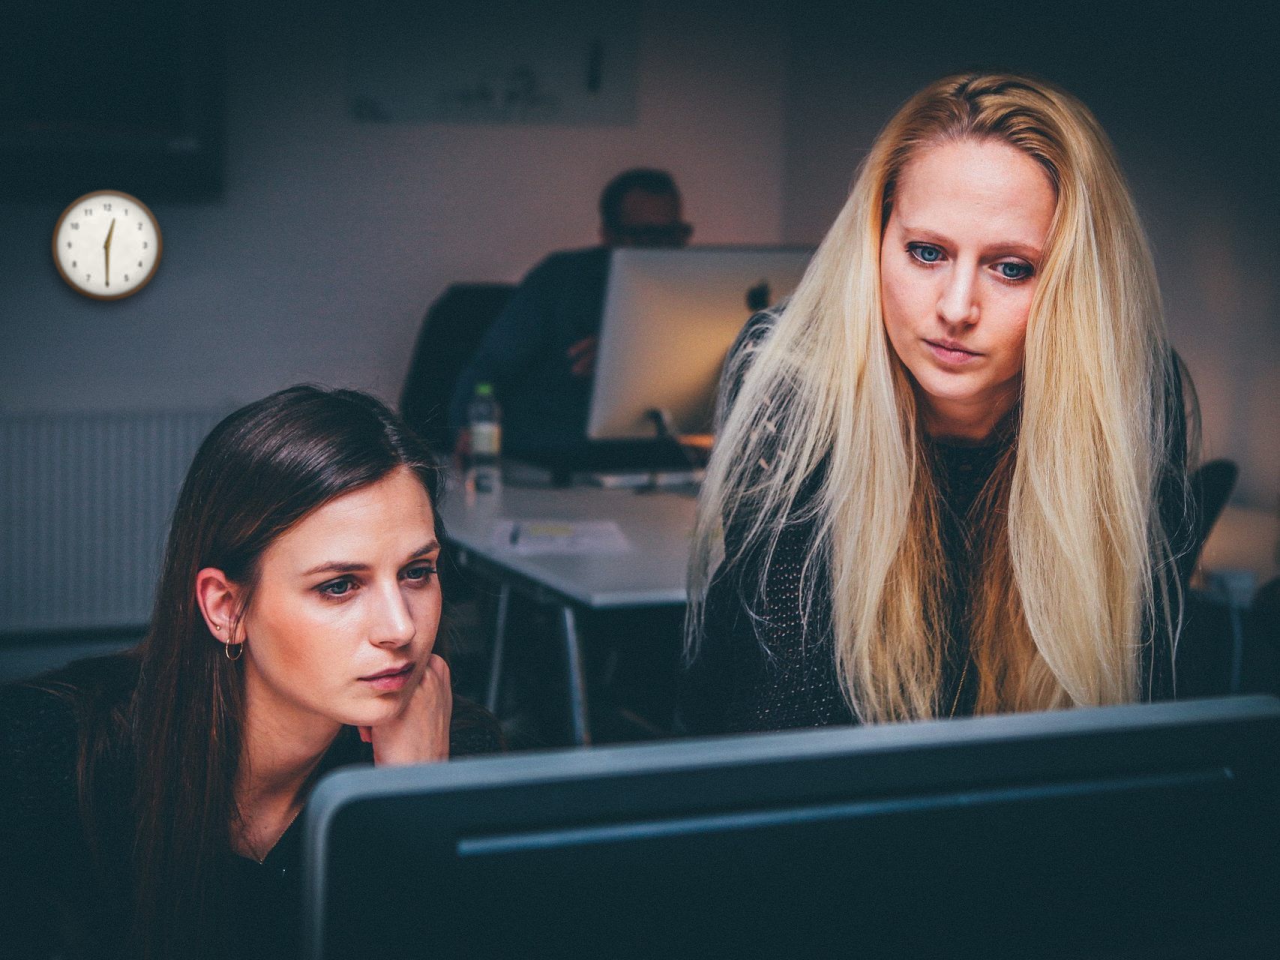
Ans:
12h30
